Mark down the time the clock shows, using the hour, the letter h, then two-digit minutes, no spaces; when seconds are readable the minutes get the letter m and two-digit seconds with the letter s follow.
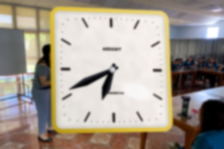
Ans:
6h41
